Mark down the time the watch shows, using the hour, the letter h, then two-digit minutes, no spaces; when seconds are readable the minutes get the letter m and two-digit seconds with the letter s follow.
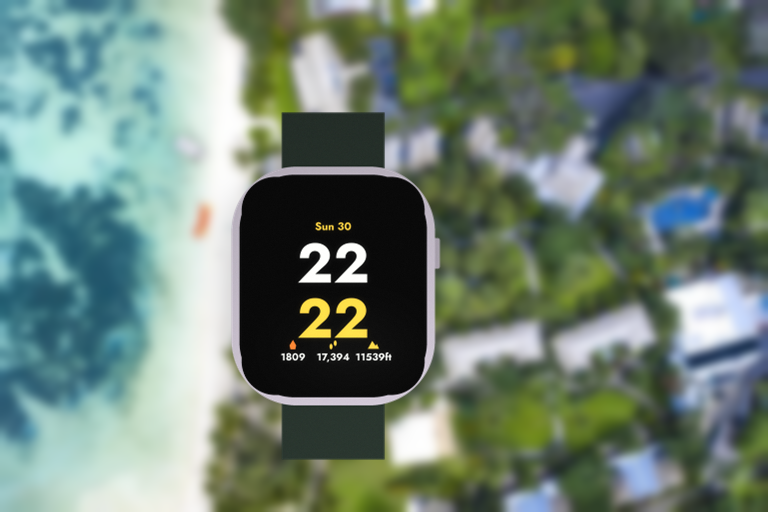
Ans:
22h22
